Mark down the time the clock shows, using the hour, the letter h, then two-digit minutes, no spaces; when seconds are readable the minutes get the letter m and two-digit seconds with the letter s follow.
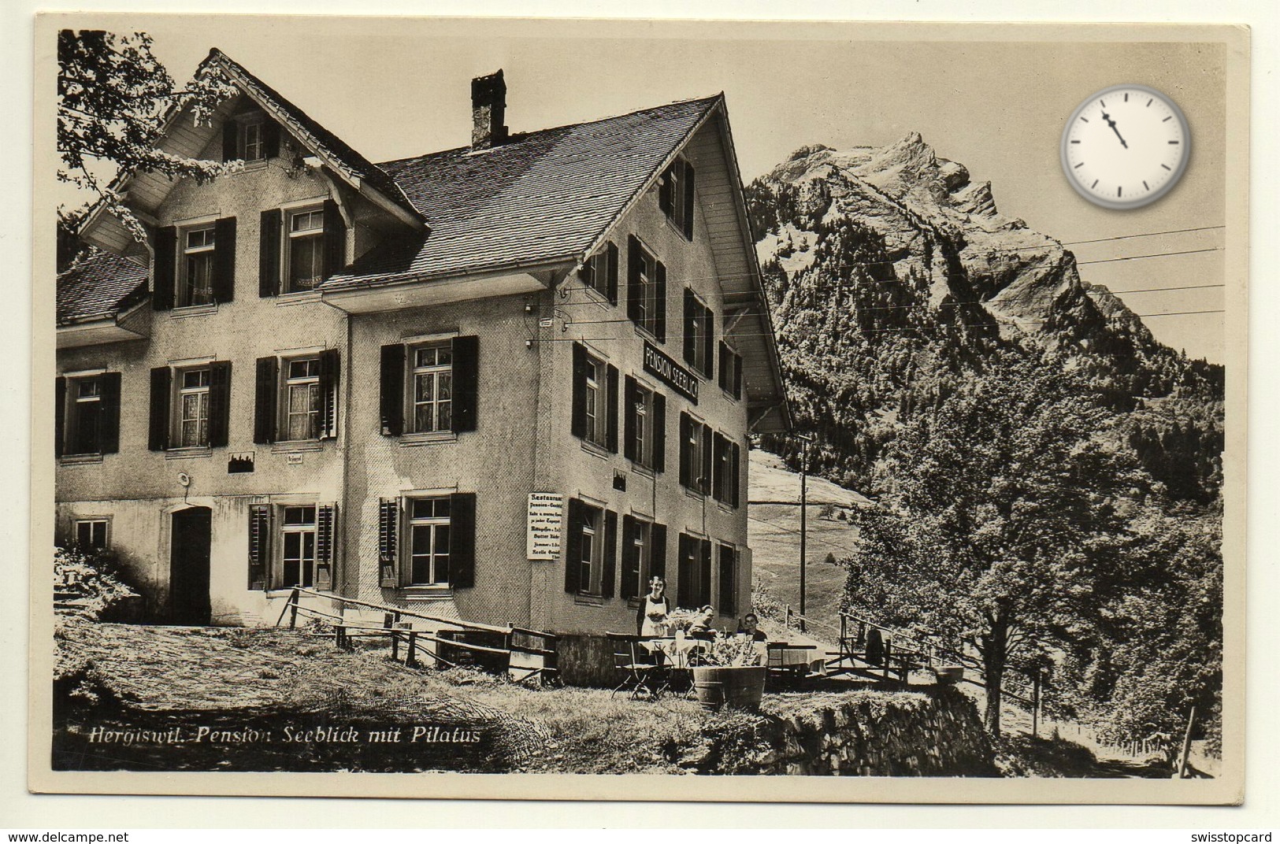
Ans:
10h54
